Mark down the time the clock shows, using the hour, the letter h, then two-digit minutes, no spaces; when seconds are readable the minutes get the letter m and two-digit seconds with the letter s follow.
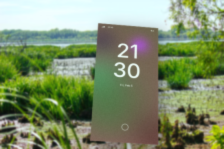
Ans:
21h30
